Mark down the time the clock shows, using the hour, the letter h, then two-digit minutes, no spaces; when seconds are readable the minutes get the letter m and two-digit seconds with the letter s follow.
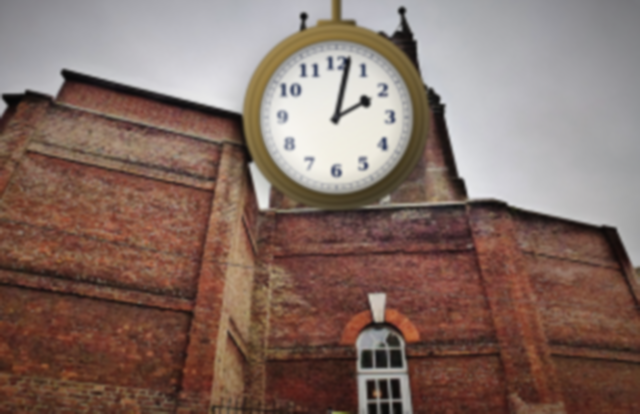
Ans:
2h02
